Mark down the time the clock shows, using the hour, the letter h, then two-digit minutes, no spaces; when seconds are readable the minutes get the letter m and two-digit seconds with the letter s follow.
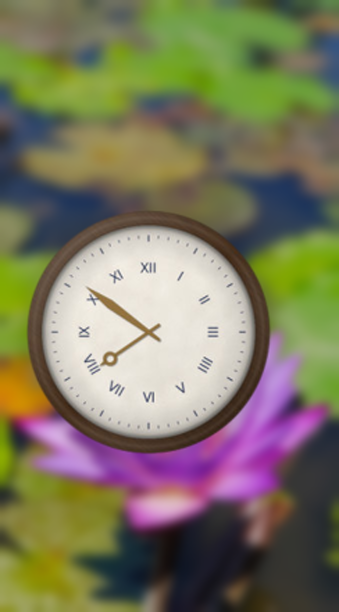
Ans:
7h51
